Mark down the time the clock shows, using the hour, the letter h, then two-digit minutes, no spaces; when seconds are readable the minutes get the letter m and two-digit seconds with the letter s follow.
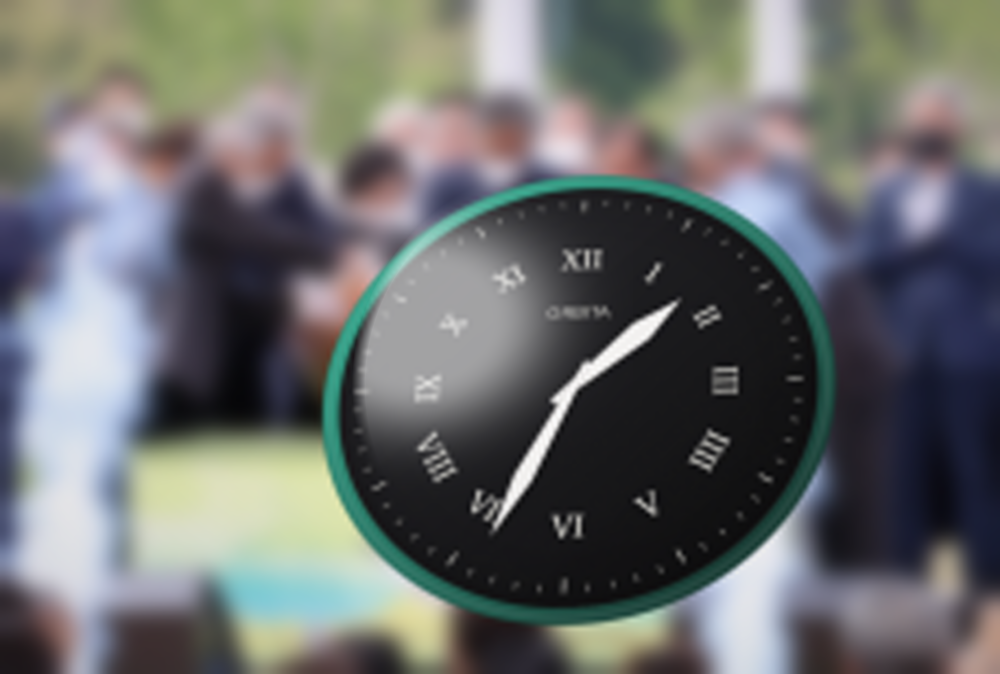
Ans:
1h34
